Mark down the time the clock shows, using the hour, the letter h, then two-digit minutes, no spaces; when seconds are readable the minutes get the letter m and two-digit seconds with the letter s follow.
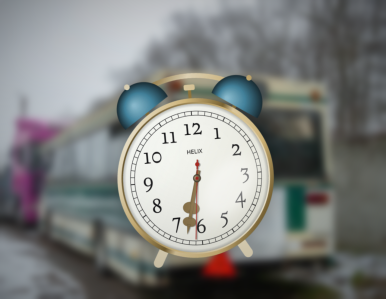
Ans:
6h32m31s
